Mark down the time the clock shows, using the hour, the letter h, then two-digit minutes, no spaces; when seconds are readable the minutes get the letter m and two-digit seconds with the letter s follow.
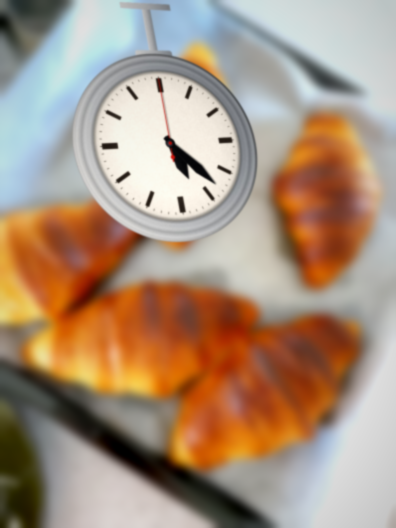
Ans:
5h23m00s
